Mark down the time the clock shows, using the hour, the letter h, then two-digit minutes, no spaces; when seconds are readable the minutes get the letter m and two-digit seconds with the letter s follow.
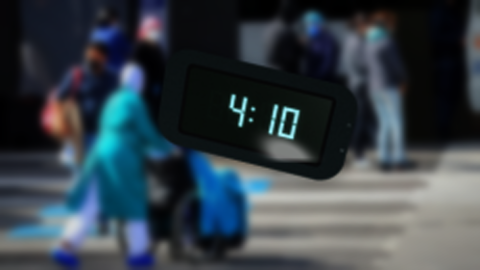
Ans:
4h10
